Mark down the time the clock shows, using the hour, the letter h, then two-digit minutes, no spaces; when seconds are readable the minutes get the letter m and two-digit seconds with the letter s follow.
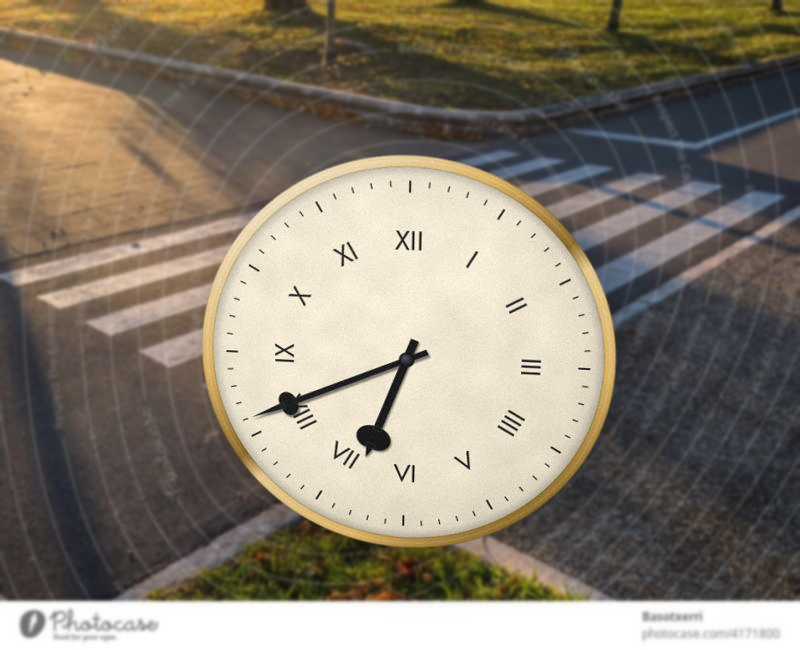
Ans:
6h41
